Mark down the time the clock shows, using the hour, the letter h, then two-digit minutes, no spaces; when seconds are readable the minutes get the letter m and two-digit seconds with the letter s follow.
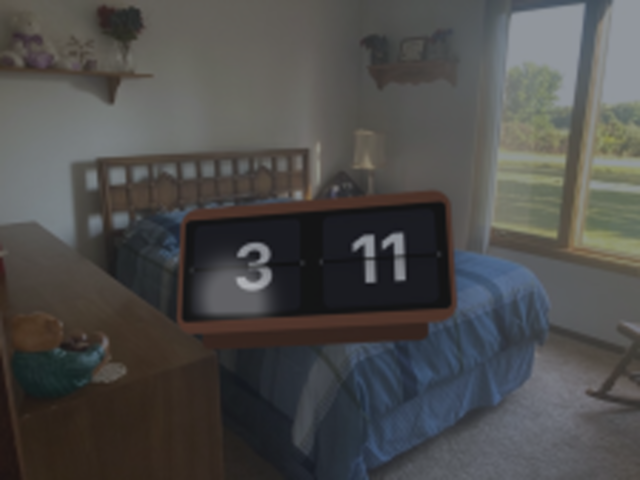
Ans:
3h11
